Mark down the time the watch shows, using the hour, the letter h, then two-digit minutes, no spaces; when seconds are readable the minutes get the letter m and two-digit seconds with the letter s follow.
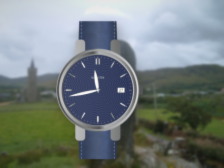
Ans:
11h43
